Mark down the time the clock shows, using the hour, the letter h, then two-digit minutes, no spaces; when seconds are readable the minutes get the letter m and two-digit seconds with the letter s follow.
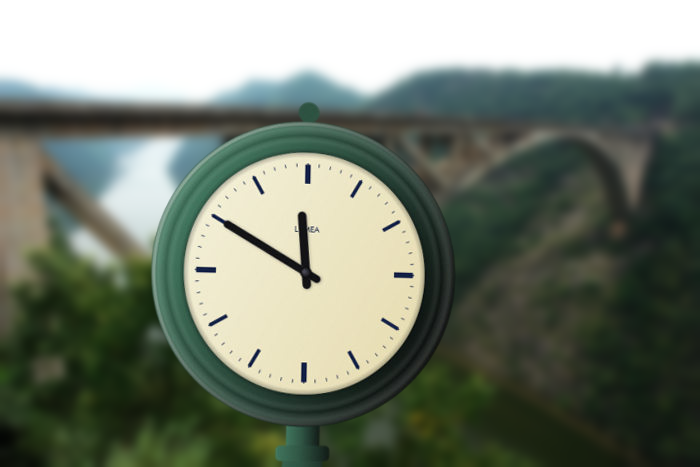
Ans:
11h50
